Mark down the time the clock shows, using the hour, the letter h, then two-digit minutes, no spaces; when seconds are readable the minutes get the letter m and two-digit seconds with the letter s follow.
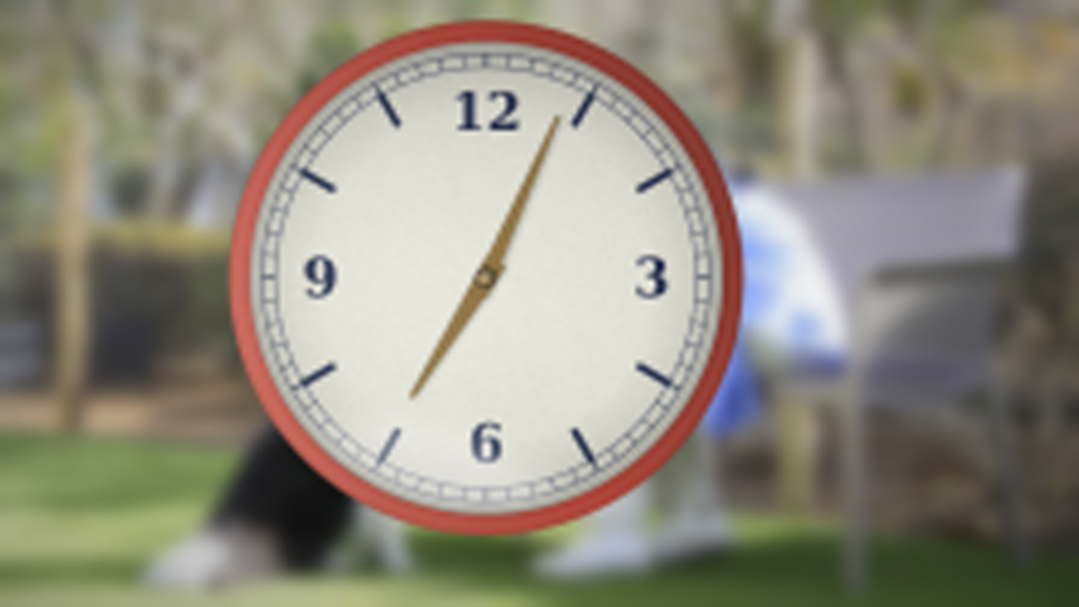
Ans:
7h04
